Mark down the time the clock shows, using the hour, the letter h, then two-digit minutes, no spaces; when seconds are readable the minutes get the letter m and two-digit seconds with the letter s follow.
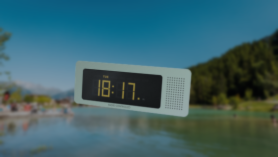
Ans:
18h17
